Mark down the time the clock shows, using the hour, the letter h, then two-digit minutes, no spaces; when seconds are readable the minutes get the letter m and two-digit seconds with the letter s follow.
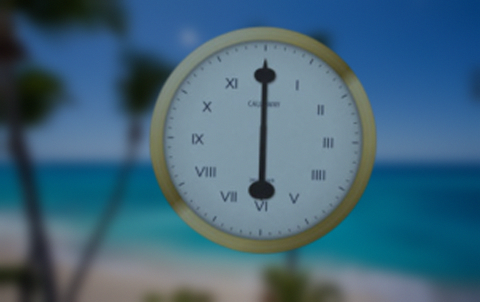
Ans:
6h00
